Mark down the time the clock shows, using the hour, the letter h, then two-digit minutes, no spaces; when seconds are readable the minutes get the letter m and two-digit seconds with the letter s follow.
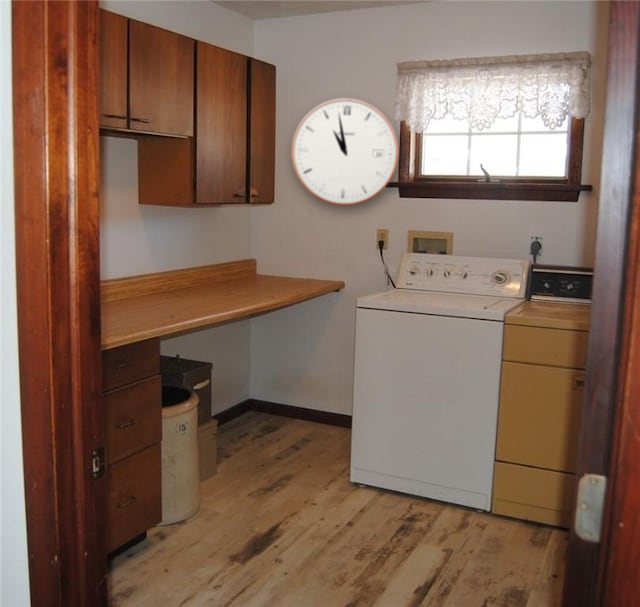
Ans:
10h58
